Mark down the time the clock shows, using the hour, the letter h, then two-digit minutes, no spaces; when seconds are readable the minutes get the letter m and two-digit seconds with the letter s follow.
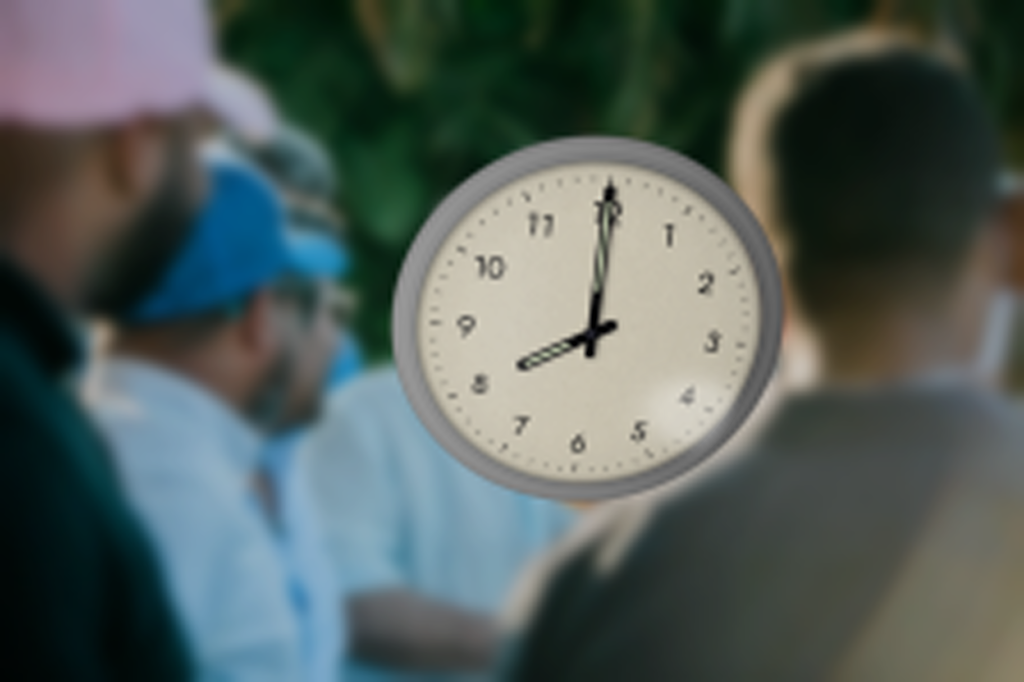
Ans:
8h00
